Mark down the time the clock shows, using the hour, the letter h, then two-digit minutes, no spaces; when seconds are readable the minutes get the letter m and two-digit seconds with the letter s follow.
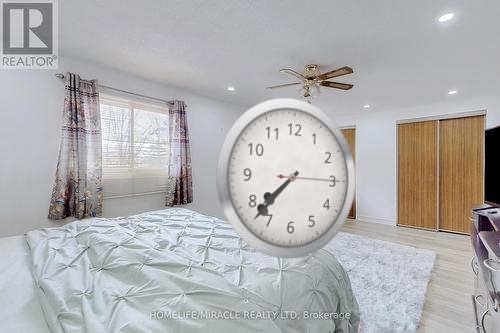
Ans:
7h37m15s
